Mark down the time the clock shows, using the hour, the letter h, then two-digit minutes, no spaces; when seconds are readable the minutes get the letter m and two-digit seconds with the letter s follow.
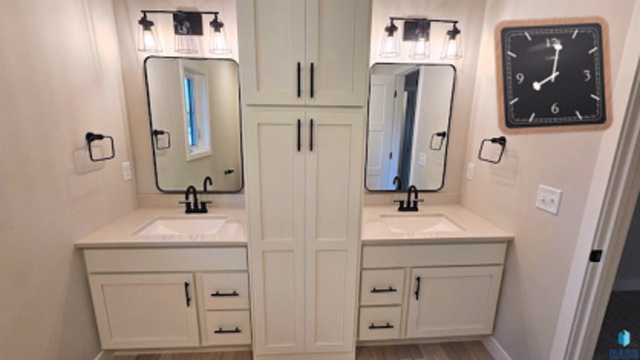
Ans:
8h02
